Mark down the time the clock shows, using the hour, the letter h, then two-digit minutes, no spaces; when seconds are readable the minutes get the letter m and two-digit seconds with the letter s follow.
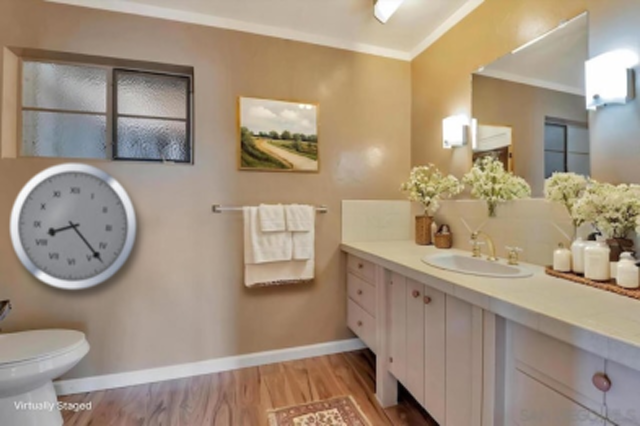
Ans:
8h23
